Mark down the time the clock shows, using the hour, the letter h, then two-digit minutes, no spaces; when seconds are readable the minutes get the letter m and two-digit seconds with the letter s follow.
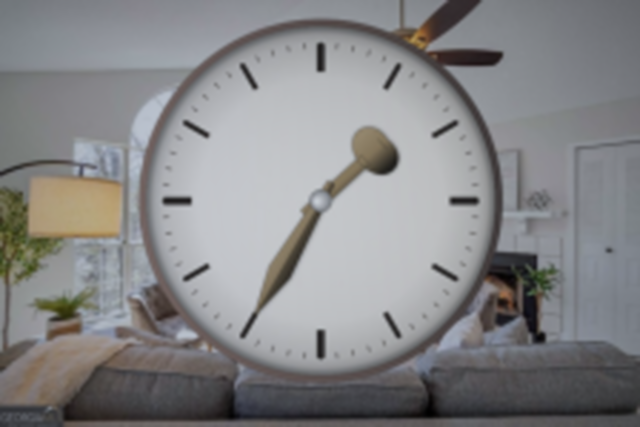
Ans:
1h35
